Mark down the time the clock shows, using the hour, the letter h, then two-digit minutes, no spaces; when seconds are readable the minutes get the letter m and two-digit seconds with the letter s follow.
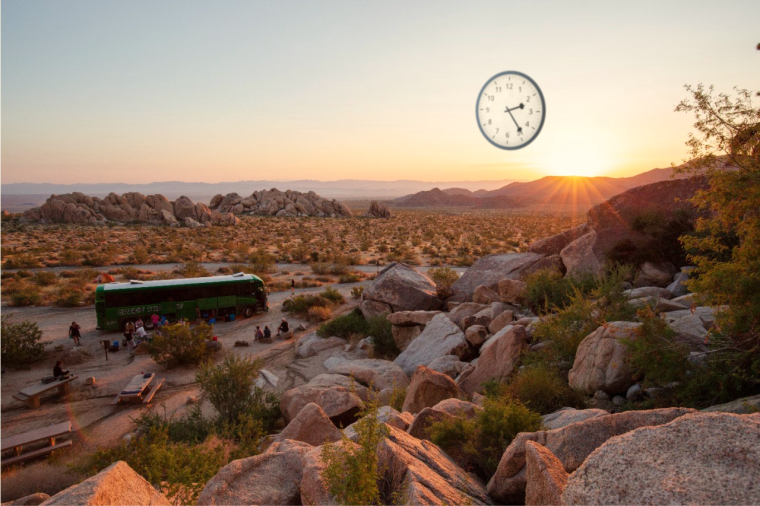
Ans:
2h24
